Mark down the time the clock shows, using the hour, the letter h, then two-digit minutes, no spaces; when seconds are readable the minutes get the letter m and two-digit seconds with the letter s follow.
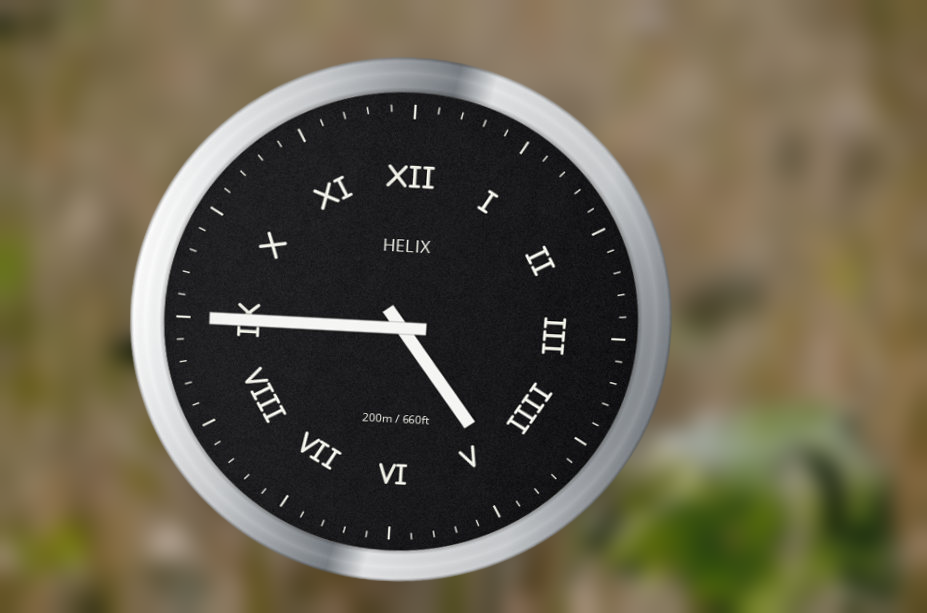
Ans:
4h45
